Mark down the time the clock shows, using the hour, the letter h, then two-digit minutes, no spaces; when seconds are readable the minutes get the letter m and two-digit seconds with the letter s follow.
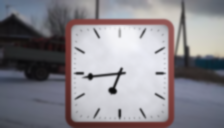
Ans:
6h44
